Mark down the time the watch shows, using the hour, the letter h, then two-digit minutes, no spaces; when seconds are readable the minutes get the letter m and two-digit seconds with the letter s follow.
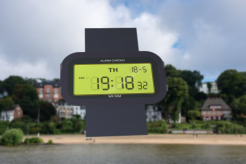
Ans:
19h18m32s
